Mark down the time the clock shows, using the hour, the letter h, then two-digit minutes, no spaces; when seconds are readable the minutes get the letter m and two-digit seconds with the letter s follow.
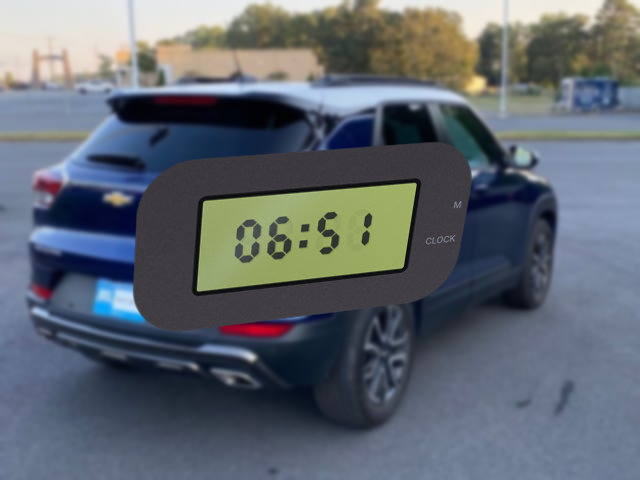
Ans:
6h51
